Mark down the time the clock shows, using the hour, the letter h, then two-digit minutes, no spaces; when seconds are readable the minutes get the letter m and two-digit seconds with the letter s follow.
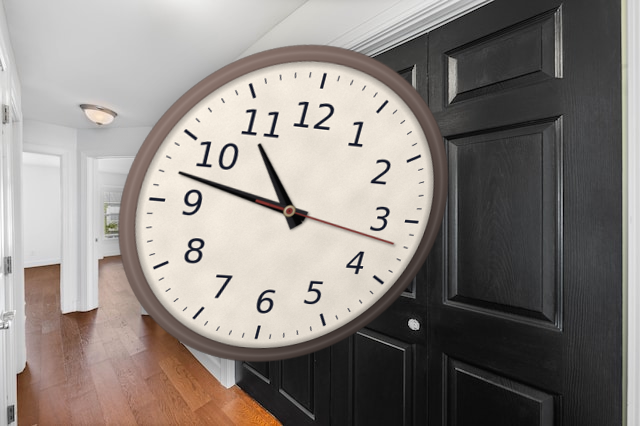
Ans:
10h47m17s
